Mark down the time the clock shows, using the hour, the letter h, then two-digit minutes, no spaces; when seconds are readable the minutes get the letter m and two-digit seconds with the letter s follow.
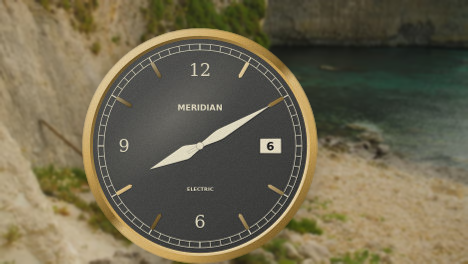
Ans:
8h10
